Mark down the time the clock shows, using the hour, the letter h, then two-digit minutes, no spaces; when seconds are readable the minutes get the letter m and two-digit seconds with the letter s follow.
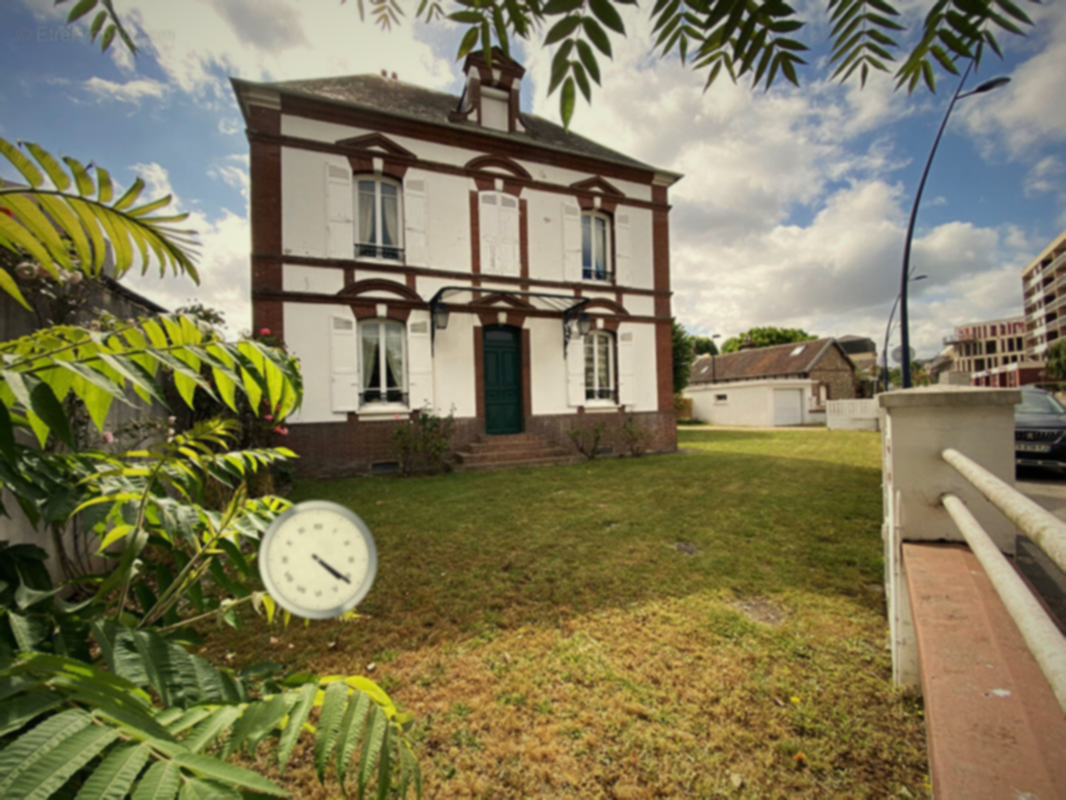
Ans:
4h21
